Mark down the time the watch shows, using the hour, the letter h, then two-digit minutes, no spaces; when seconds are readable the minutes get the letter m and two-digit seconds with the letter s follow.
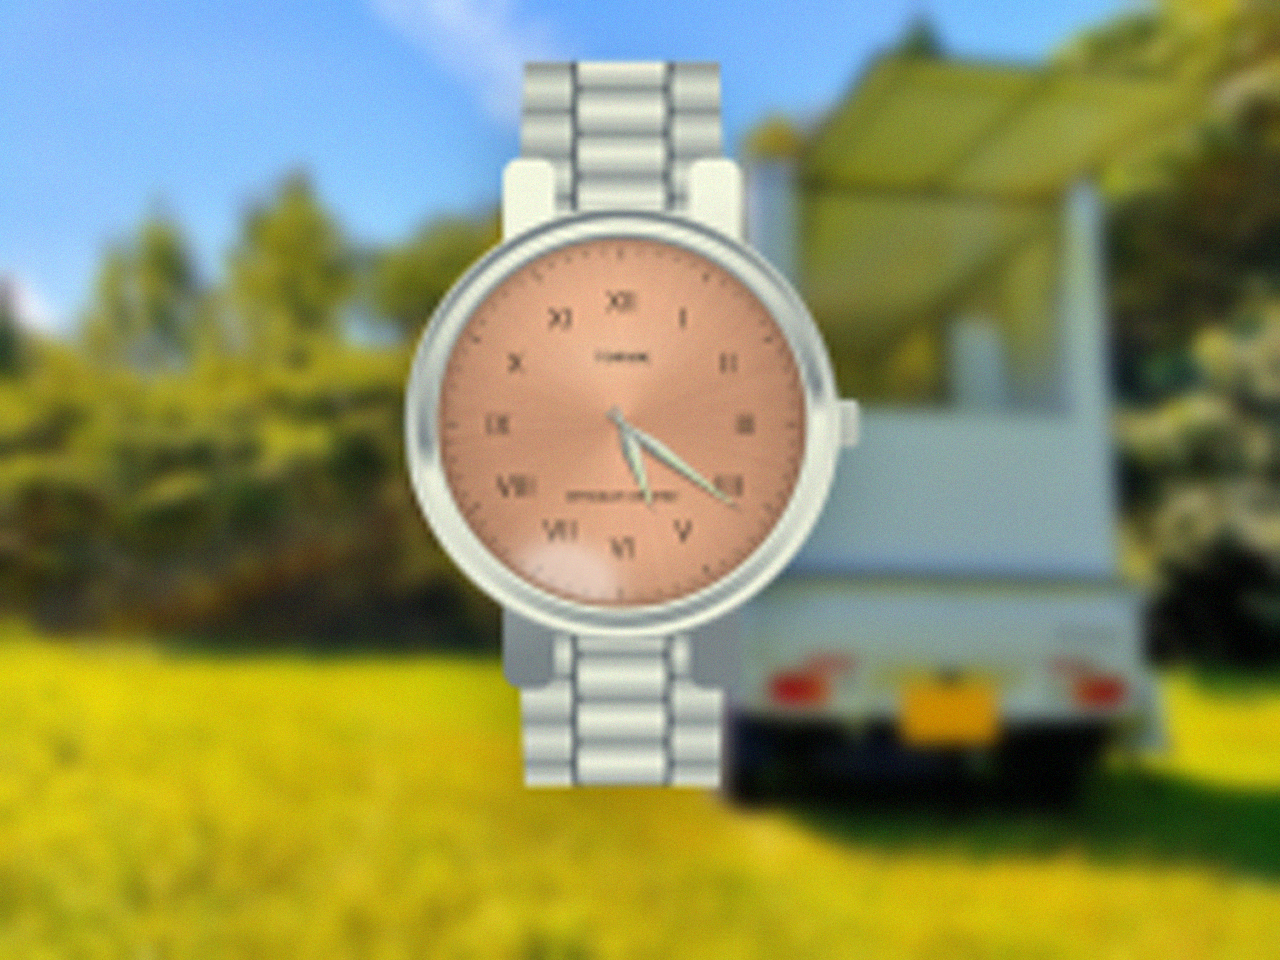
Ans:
5h21
